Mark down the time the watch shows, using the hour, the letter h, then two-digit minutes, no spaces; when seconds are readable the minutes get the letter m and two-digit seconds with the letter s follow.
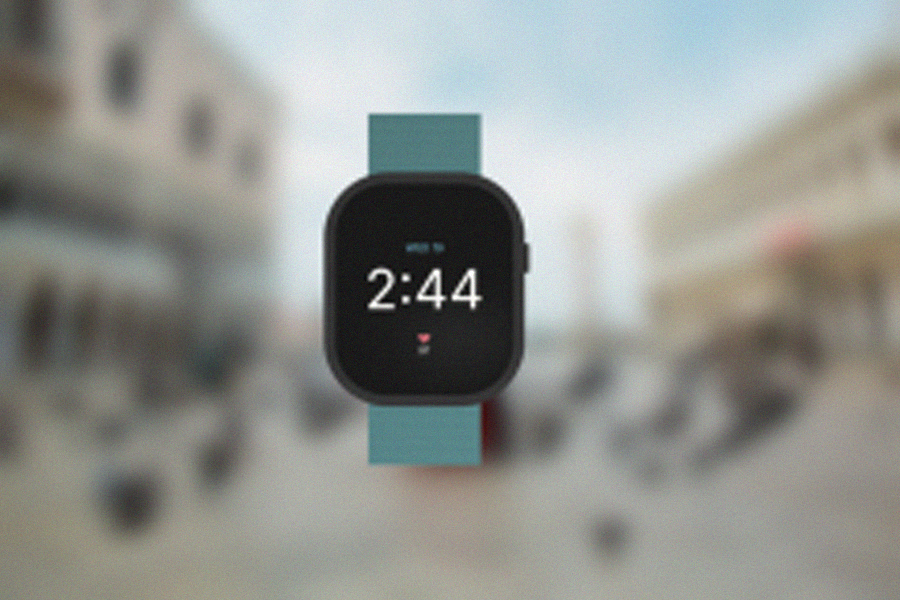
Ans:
2h44
